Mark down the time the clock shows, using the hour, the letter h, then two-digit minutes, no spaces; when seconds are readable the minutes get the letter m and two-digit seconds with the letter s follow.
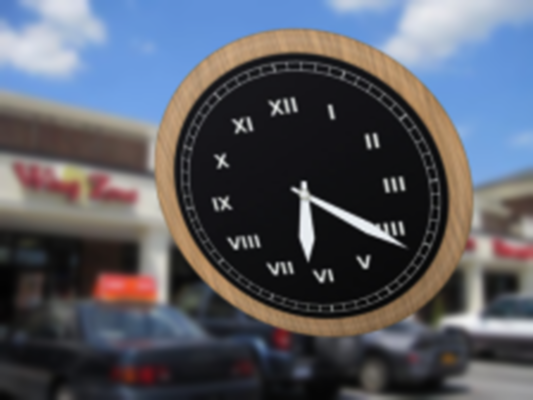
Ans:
6h21
